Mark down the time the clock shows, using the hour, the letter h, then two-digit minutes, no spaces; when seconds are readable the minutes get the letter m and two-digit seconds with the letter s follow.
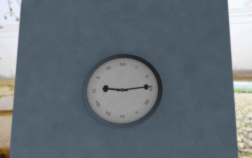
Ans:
9h14
